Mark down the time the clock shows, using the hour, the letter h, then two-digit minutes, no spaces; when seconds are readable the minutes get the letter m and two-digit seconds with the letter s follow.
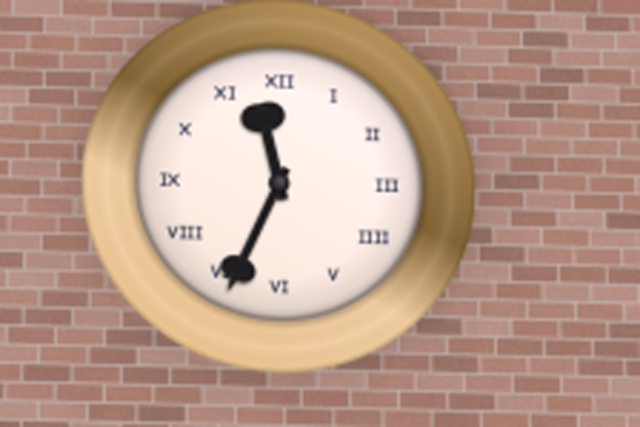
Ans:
11h34
